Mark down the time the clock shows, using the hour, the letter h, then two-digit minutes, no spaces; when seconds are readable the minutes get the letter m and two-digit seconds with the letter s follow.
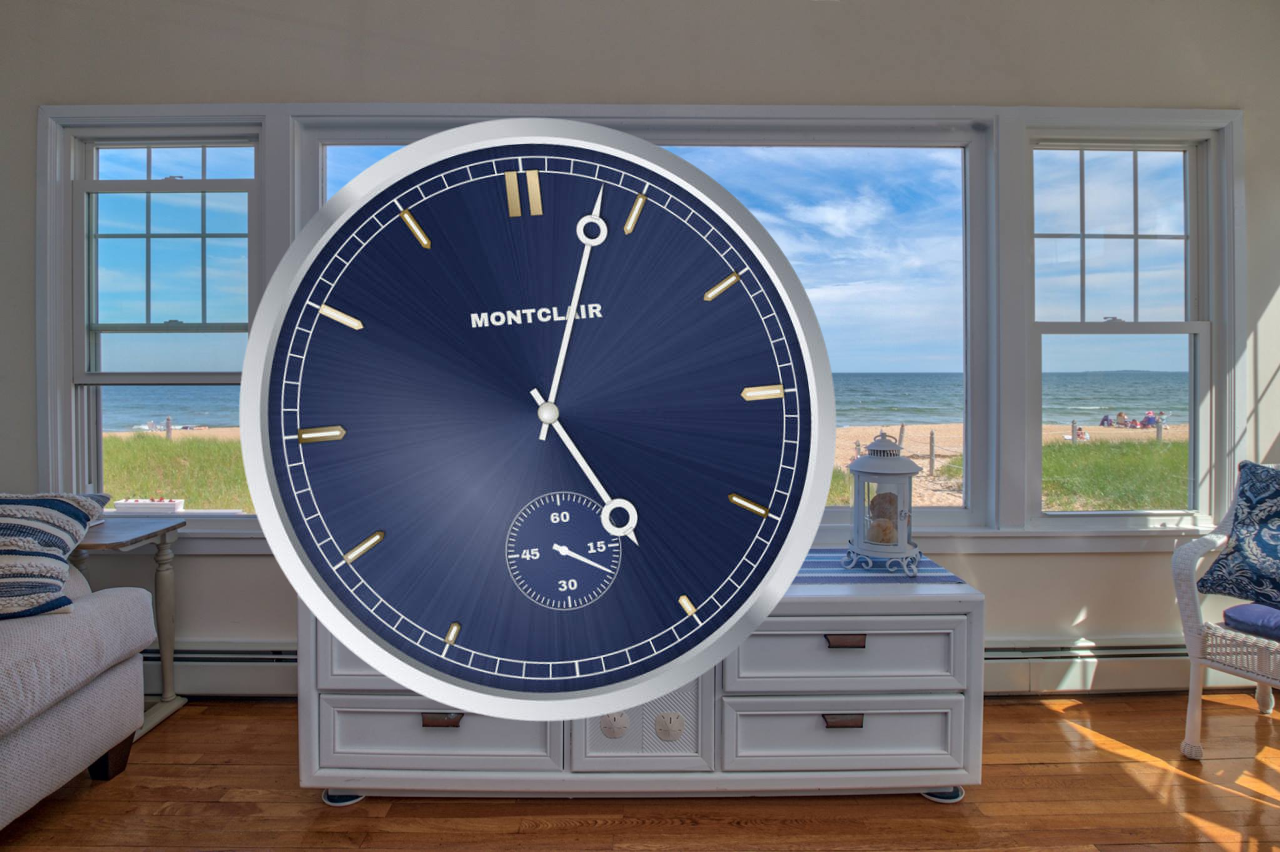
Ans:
5h03m20s
